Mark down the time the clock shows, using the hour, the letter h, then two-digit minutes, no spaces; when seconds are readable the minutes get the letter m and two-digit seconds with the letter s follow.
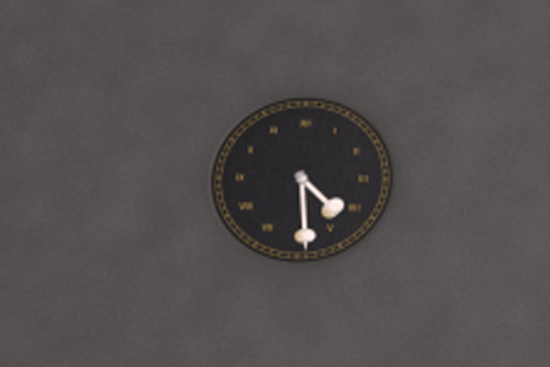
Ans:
4h29
